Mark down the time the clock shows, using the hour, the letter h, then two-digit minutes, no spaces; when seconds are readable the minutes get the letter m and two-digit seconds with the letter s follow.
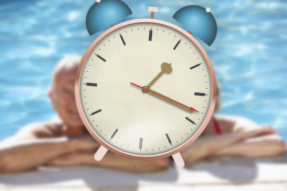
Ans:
1h18m18s
